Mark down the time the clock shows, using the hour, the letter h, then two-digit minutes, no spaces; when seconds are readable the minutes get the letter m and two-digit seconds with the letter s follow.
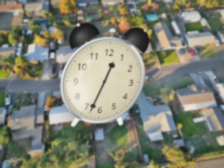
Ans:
12h33
